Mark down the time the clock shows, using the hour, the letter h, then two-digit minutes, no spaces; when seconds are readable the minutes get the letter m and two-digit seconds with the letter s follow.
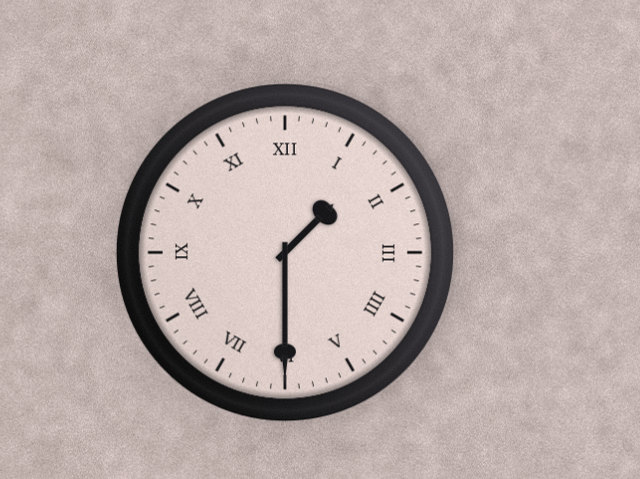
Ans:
1h30
